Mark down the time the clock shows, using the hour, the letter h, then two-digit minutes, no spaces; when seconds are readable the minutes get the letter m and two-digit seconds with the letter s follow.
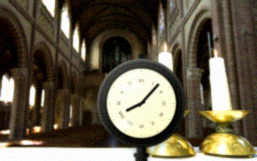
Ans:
8h07
